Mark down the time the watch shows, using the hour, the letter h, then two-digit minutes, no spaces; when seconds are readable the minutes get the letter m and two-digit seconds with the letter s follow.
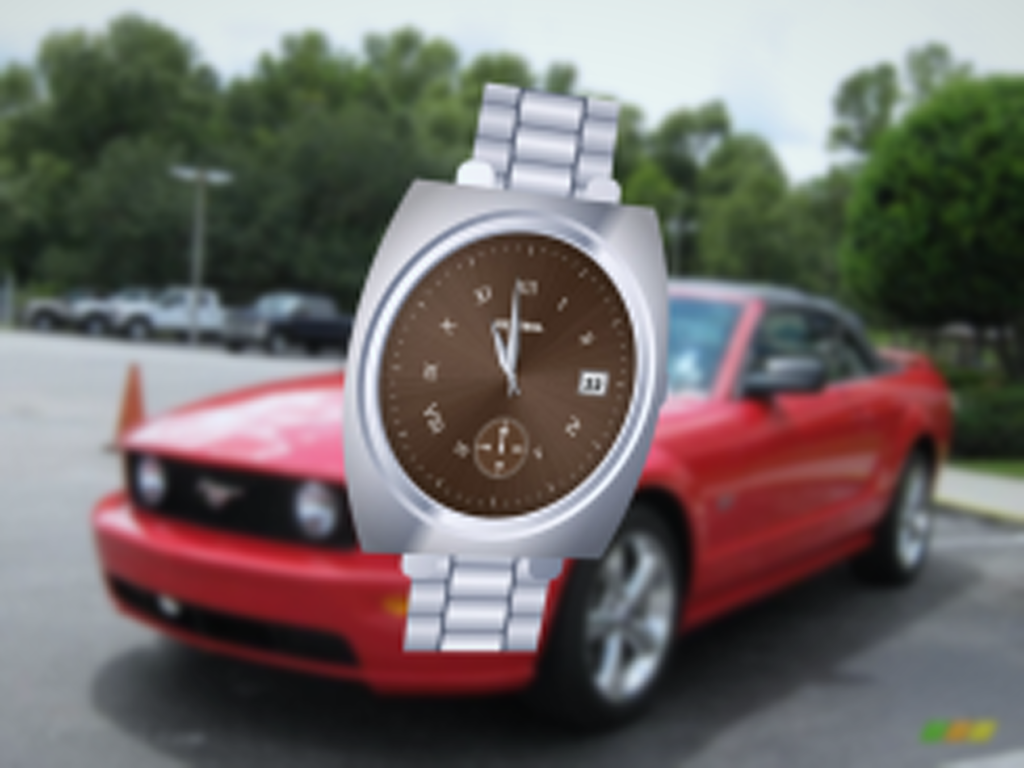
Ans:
10h59
